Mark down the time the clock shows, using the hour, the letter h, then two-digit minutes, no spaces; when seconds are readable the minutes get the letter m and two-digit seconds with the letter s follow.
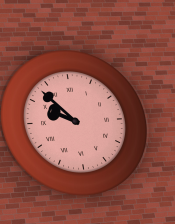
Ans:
9h53
